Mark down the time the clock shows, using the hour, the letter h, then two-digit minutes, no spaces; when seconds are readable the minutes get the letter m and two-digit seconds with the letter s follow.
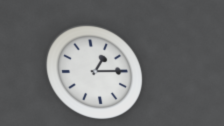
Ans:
1h15
